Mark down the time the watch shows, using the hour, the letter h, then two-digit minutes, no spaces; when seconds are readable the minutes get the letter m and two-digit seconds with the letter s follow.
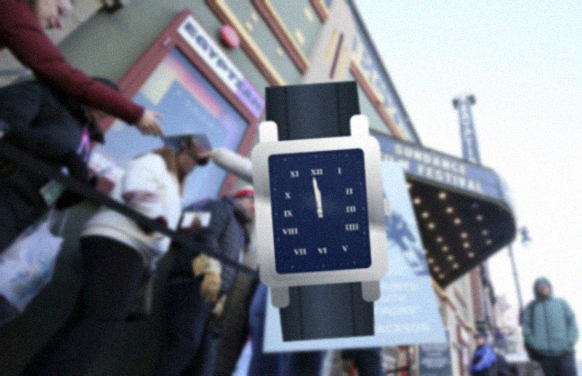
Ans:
11h59
